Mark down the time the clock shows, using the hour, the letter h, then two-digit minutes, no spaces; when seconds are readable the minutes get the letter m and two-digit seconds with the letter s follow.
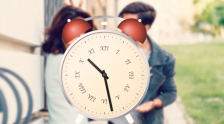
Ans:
10h28
